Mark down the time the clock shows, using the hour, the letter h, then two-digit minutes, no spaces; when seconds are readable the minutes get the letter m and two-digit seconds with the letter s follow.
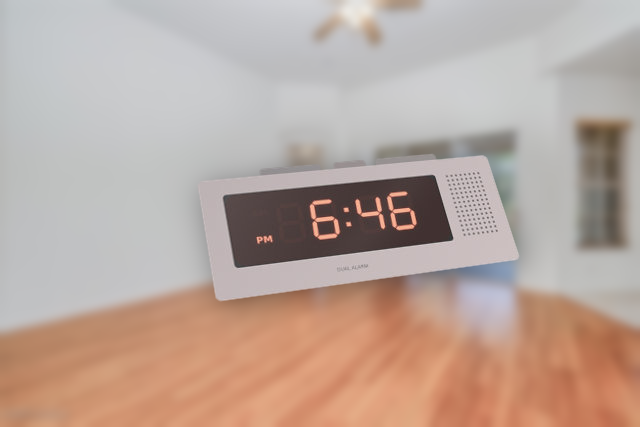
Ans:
6h46
